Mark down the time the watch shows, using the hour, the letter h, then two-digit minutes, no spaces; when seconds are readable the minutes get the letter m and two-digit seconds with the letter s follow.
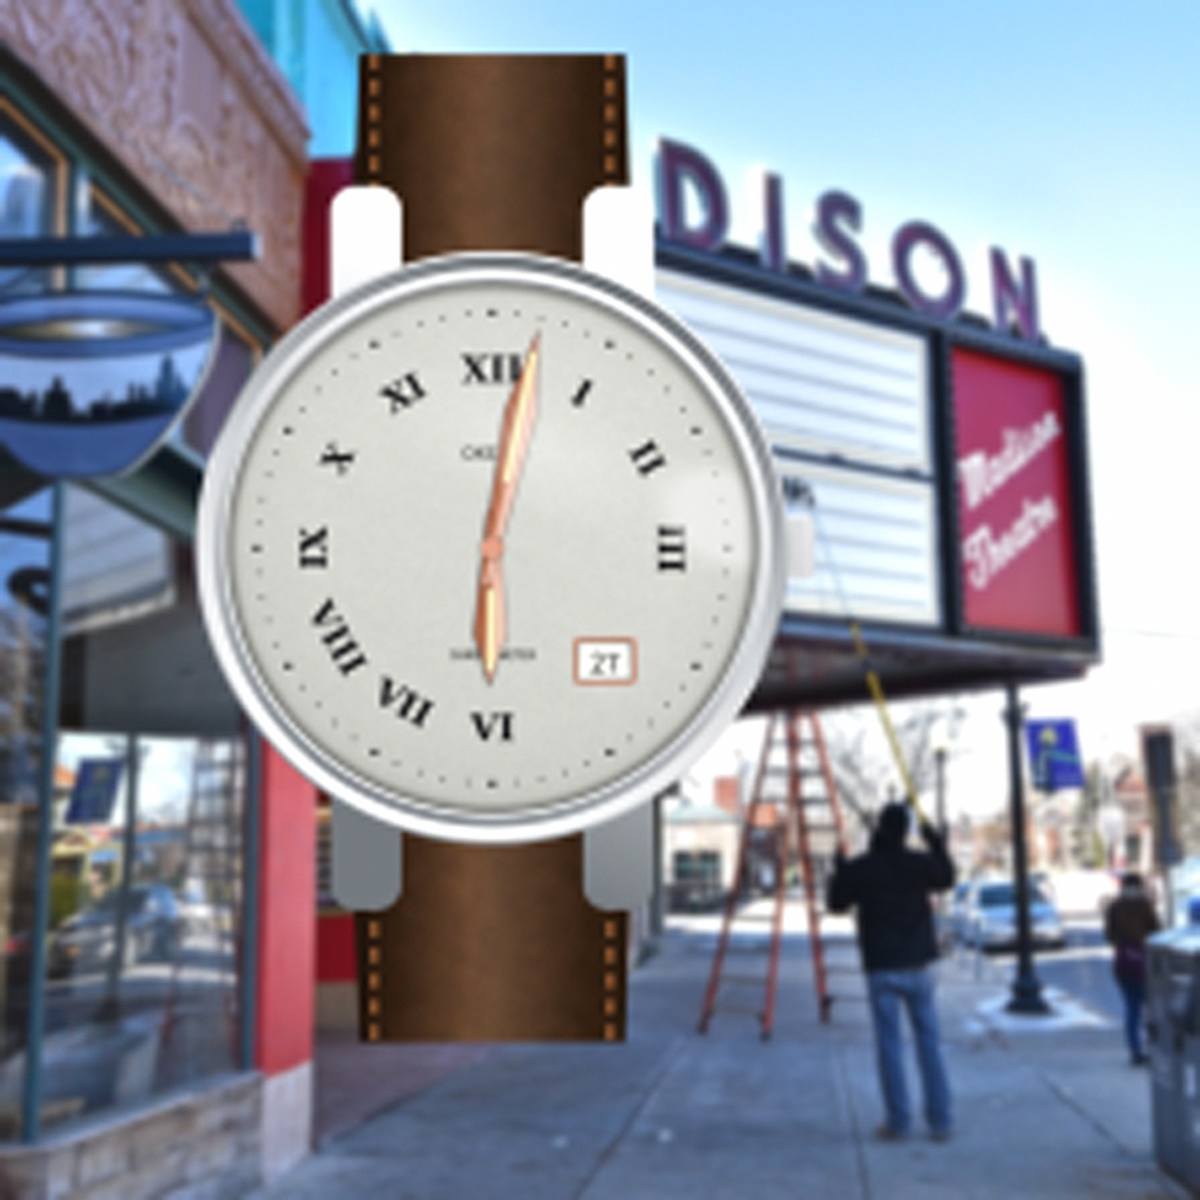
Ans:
6h02
